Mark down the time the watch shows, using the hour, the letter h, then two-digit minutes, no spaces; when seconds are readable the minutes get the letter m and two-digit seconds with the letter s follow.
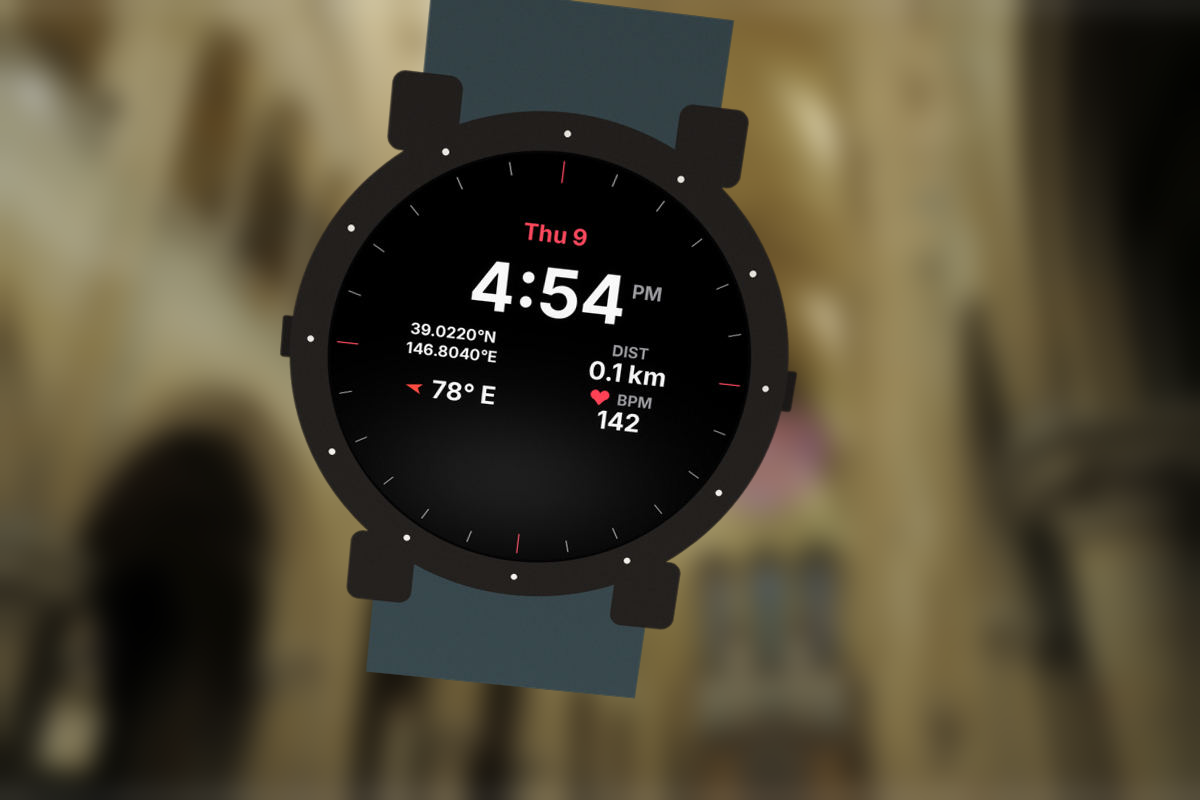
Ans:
4h54
